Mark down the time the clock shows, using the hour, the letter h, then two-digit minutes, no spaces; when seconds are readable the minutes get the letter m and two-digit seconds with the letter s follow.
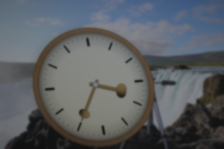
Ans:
3h35
